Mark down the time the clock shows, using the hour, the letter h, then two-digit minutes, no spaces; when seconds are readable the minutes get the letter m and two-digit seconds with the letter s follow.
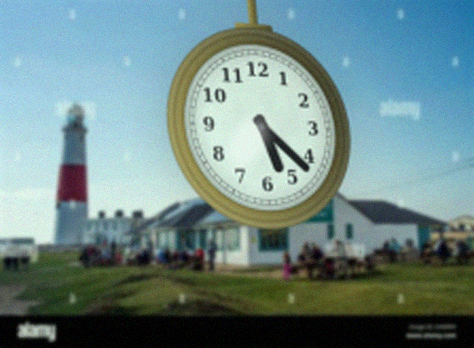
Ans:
5h22
